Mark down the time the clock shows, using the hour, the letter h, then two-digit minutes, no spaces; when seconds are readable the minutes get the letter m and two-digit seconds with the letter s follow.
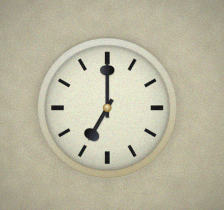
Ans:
7h00
